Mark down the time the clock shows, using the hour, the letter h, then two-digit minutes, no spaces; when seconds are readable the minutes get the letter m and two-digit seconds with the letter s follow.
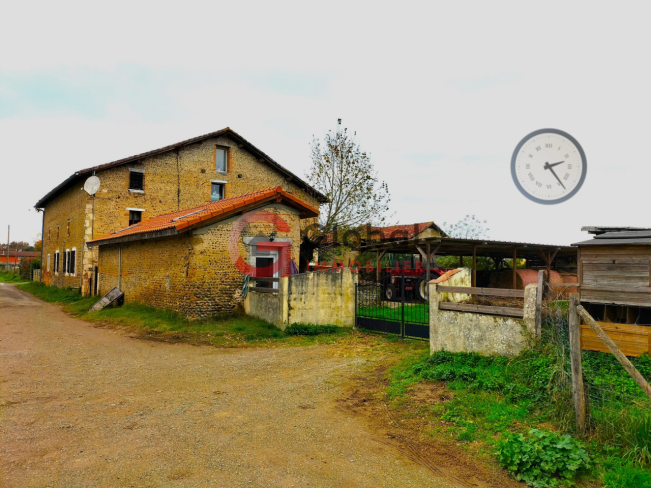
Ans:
2h24
